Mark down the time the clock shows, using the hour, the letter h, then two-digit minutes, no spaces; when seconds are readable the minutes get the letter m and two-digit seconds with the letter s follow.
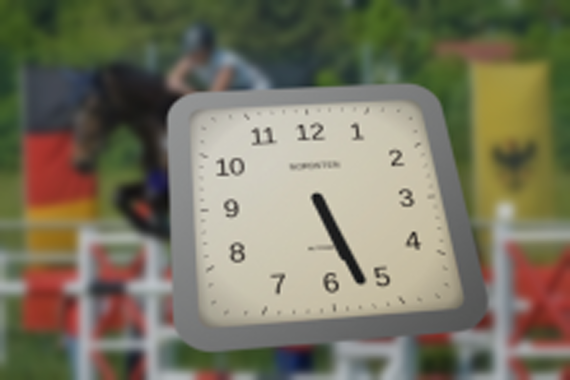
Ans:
5h27
